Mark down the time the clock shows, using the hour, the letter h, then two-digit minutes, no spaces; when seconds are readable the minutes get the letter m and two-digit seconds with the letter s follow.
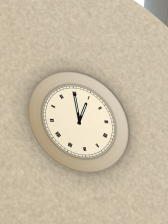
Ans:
1h00
